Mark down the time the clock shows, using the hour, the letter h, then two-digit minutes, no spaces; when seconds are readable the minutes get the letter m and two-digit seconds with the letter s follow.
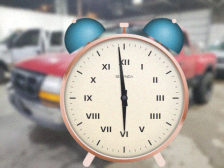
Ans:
5h59
